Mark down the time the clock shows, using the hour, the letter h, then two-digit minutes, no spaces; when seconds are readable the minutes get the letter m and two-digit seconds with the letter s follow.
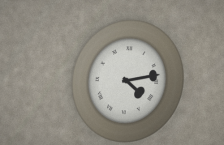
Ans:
4h13
